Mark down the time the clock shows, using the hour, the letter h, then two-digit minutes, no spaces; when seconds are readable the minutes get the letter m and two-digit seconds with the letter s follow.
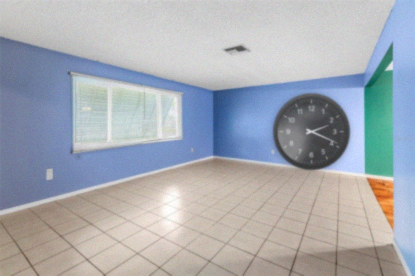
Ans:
2h19
